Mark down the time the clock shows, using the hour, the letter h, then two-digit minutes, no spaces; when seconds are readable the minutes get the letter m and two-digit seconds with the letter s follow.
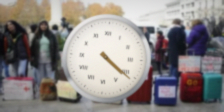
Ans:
4h21
